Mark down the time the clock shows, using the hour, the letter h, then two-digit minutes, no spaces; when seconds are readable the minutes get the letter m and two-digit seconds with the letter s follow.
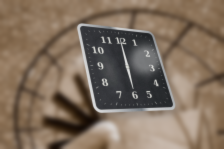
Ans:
6h00
